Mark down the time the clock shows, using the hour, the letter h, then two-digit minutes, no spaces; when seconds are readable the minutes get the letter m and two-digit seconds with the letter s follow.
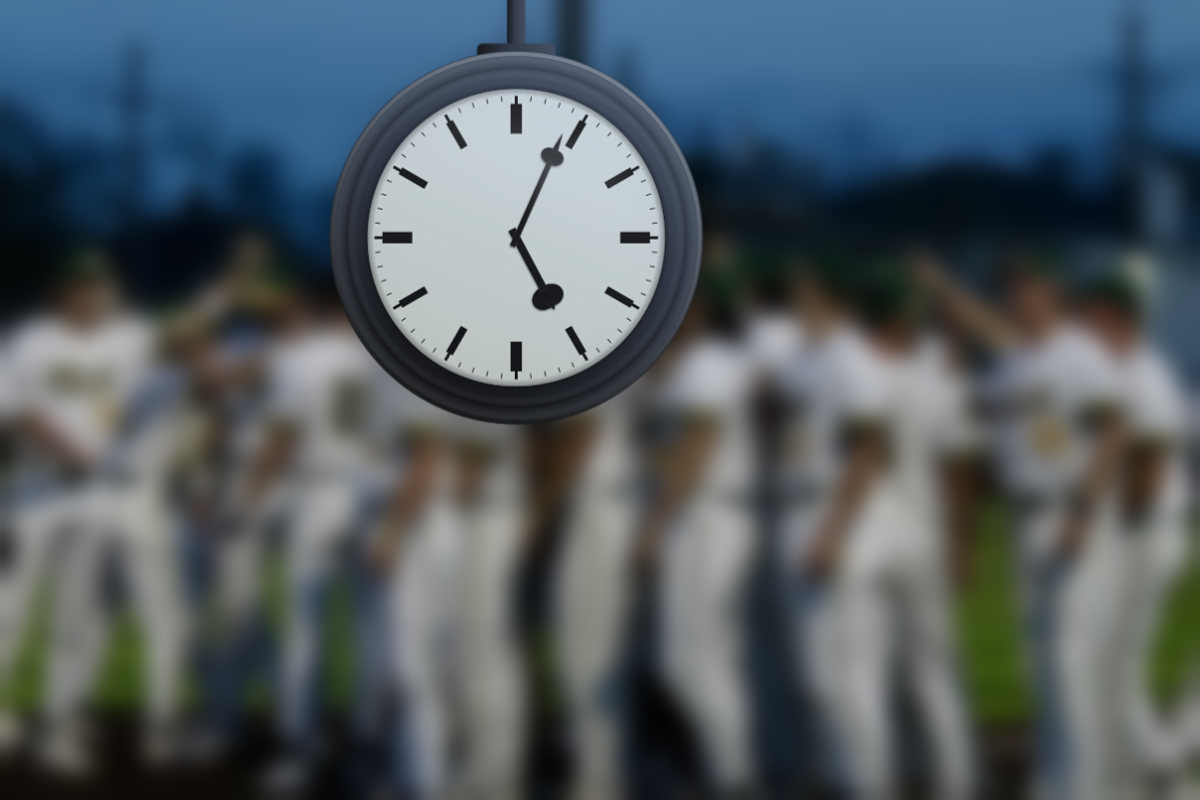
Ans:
5h04
